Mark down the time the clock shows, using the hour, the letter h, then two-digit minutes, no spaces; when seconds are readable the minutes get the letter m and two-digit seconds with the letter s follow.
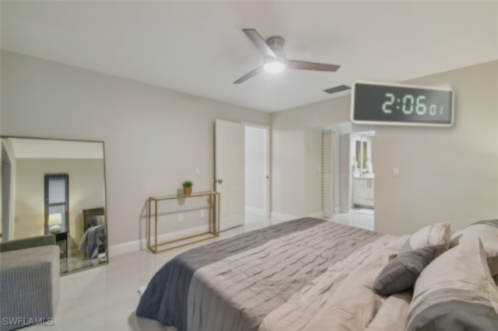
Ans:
2h06
